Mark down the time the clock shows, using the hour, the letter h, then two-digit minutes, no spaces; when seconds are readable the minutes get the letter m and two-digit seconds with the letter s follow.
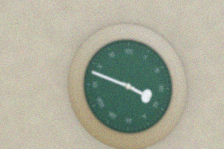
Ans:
3h48
